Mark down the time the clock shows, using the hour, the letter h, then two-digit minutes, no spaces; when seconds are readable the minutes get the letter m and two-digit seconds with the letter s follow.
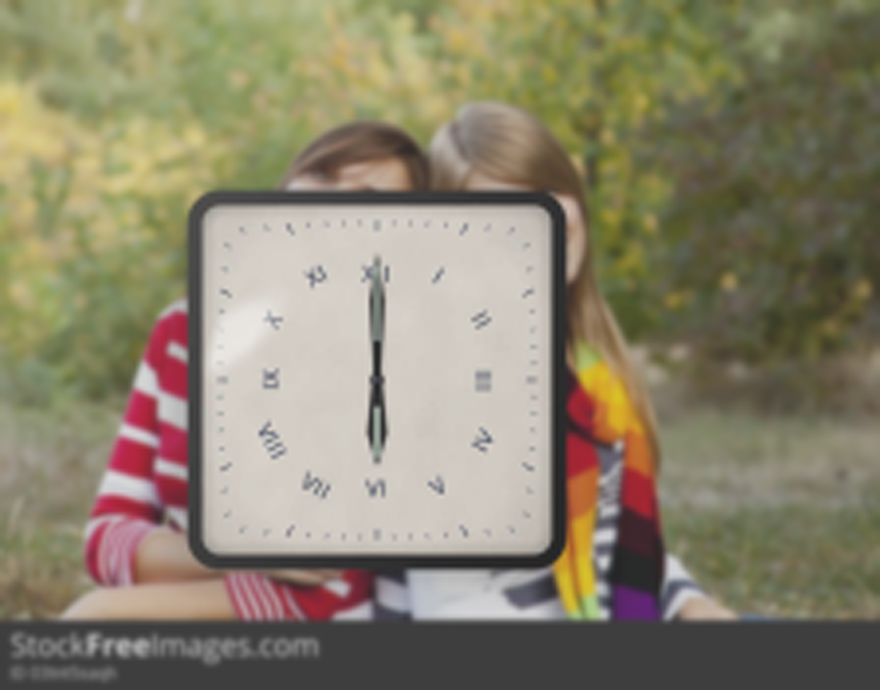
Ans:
6h00
